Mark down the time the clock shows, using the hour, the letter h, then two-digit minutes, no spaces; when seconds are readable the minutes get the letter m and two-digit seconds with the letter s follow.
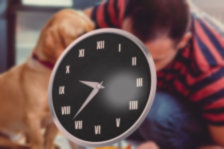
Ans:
9h37
